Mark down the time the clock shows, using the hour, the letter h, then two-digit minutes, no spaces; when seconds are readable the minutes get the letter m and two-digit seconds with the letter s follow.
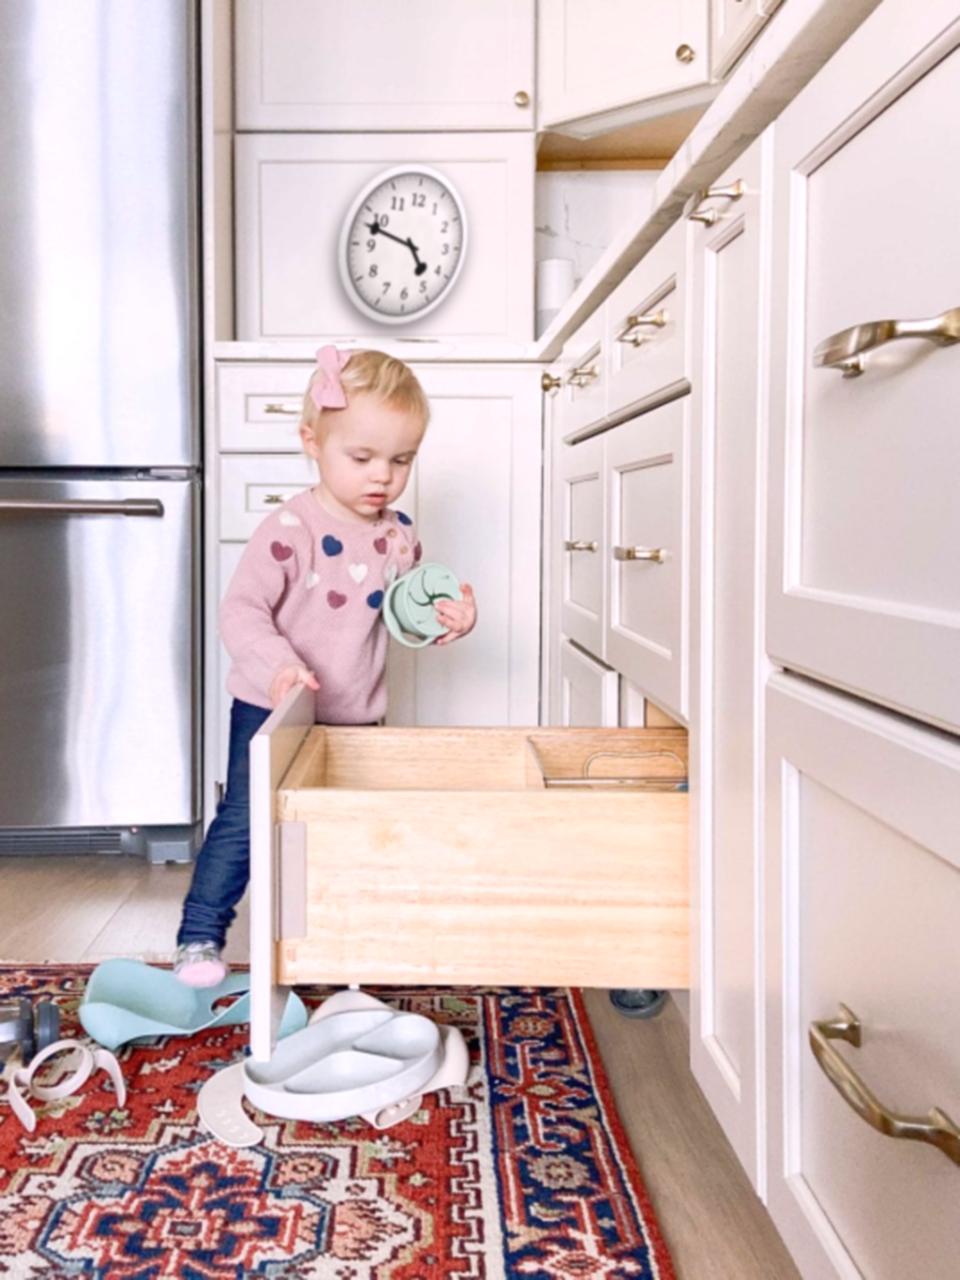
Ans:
4h48
